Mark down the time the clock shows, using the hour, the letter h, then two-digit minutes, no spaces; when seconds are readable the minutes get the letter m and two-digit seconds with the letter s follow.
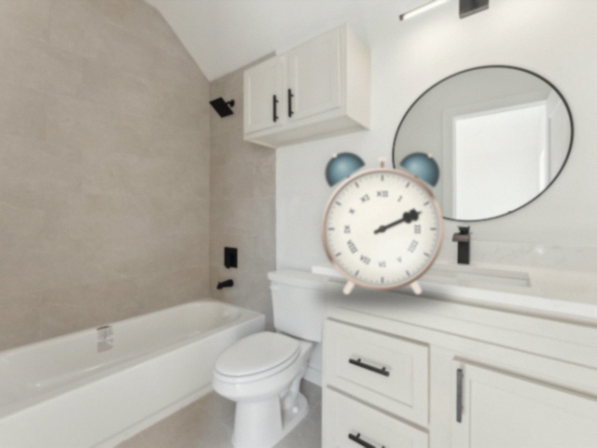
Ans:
2h11
